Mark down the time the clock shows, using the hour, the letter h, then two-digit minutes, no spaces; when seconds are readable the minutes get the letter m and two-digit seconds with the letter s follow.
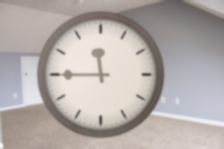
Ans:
11h45
